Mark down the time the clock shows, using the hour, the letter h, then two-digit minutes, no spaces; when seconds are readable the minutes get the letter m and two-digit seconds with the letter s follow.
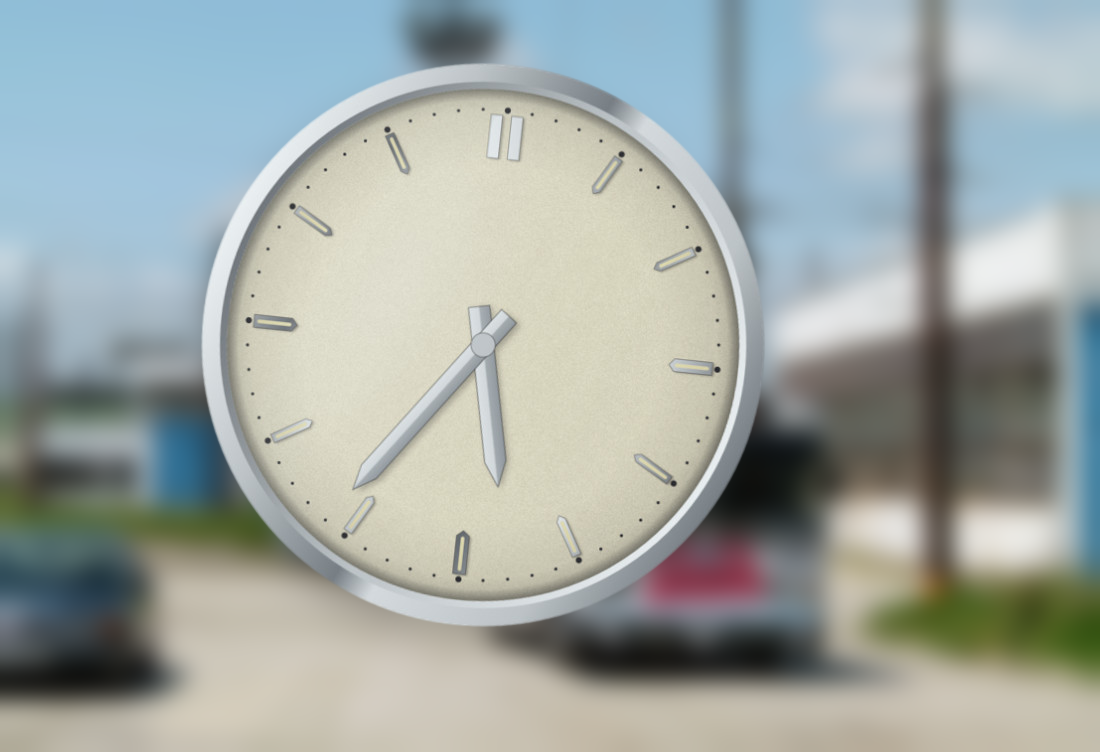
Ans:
5h36
